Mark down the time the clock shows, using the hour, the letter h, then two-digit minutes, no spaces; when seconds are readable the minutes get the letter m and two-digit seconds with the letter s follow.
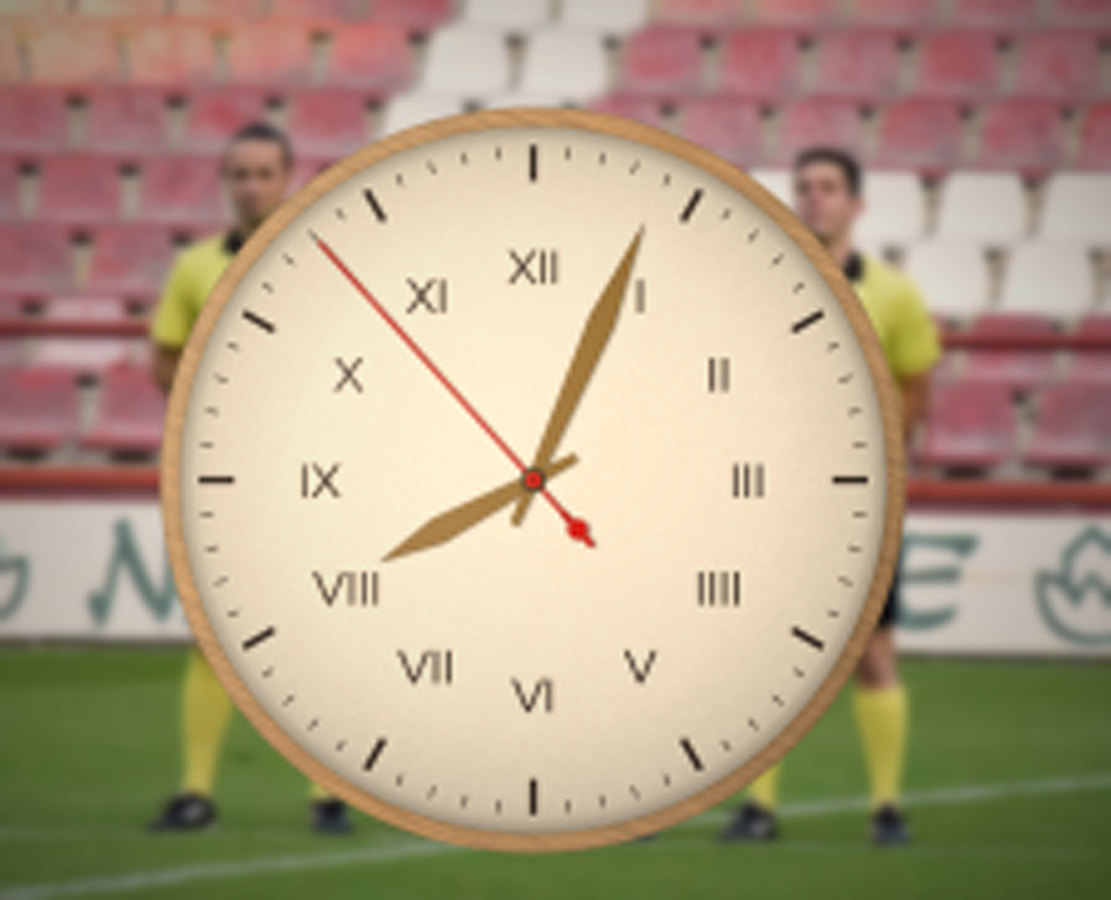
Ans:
8h03m53s
